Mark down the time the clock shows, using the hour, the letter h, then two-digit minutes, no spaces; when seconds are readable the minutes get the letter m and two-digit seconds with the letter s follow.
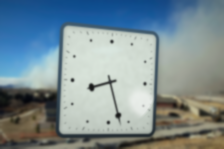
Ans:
8h27
